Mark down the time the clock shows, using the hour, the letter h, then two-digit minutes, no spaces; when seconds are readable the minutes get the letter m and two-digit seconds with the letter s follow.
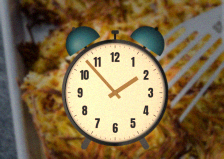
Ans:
1h53
